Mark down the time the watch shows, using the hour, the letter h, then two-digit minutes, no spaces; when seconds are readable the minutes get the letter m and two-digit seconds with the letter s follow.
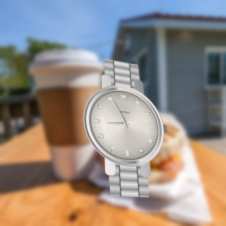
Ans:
8h56
